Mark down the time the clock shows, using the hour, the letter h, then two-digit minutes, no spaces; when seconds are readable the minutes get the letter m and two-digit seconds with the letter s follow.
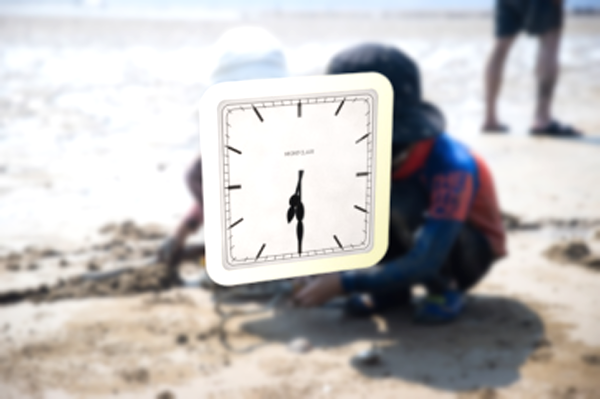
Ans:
6h30
